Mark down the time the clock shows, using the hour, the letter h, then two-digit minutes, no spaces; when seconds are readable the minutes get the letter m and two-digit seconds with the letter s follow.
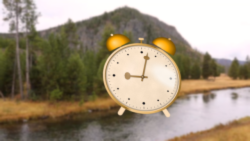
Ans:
9h02
